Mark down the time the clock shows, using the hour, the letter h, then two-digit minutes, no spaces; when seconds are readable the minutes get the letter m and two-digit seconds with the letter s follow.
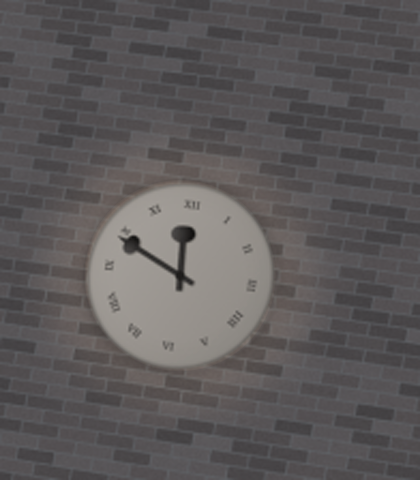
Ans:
11h49
